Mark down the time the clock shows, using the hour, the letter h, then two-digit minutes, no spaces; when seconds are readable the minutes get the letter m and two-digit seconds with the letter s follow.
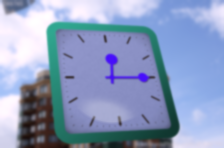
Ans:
12h15
